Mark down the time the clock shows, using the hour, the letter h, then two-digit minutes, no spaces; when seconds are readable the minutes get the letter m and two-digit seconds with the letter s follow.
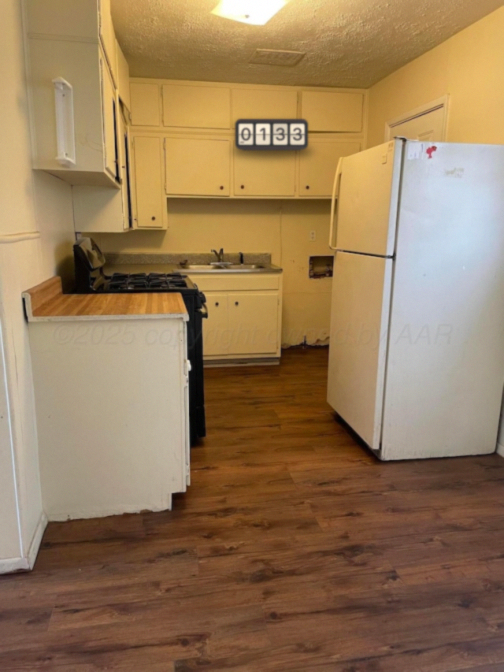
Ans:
1h33
